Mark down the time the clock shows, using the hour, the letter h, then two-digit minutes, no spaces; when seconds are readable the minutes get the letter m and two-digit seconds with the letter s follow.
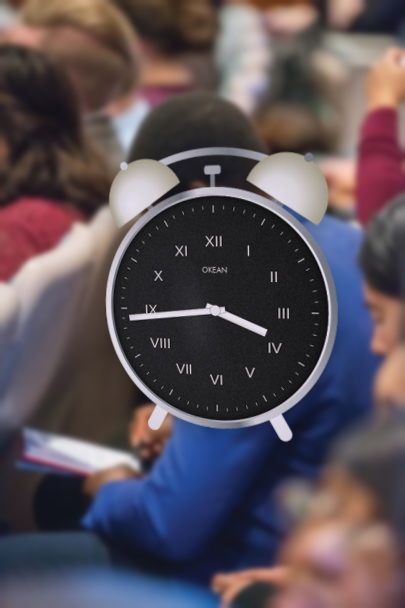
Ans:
3h44
